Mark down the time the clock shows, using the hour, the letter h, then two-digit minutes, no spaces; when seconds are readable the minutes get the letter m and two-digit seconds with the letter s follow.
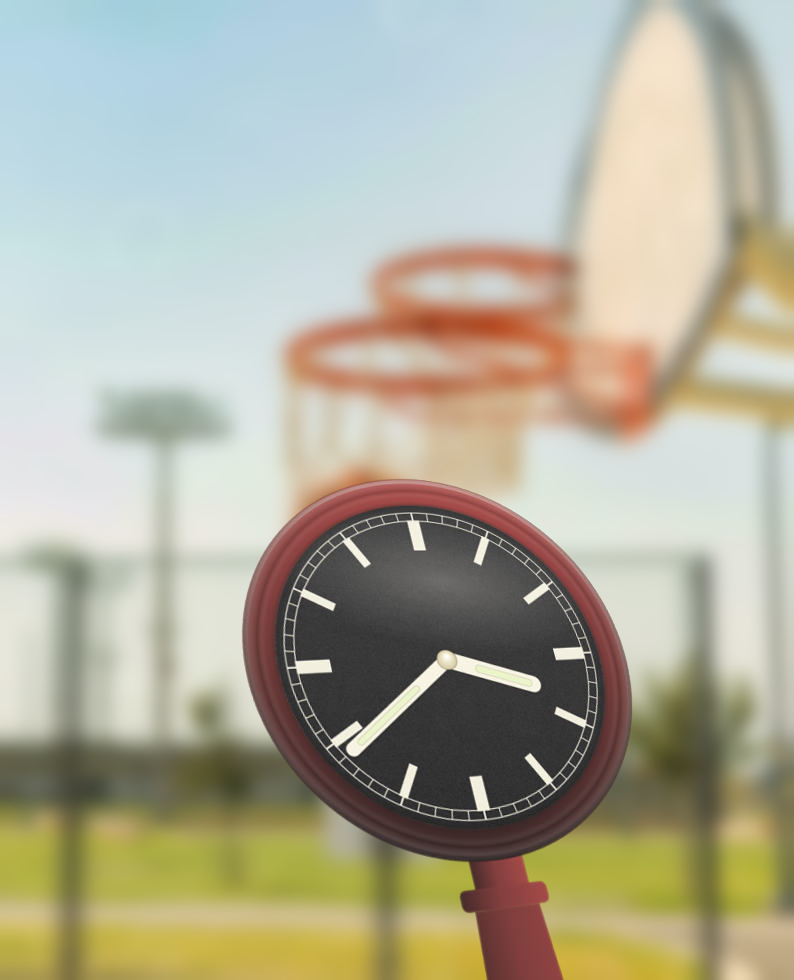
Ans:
3h39
